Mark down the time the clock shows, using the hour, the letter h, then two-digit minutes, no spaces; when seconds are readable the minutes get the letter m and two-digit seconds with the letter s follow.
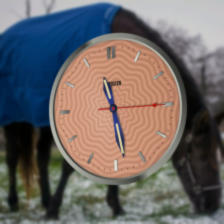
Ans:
11h28m15s
